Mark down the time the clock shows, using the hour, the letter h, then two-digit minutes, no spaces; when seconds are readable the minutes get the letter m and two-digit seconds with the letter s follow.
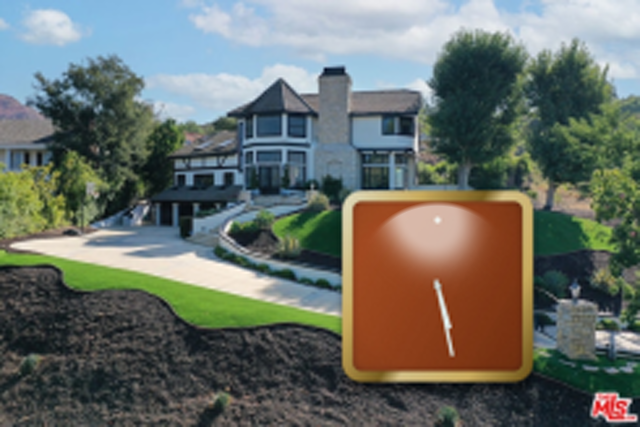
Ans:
5h28
